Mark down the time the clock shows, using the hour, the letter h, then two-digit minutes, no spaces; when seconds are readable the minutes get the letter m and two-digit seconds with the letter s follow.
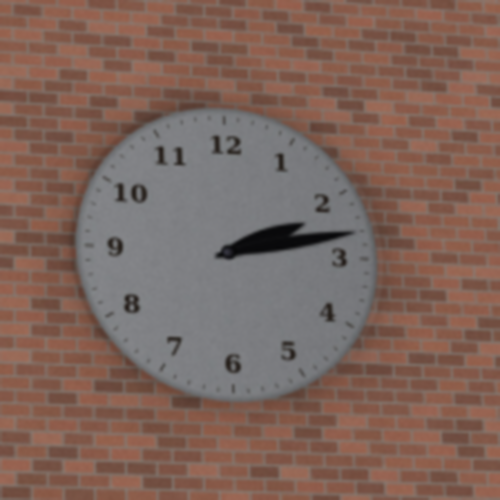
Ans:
2h13
